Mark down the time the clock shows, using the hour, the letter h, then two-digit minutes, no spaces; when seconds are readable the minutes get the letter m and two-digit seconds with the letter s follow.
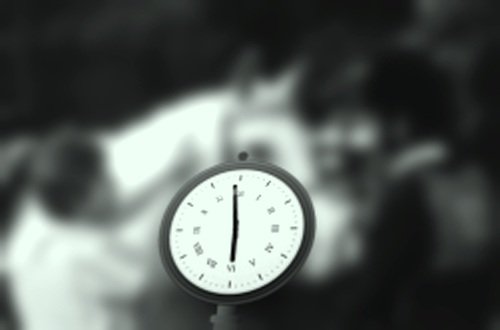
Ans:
5h59
